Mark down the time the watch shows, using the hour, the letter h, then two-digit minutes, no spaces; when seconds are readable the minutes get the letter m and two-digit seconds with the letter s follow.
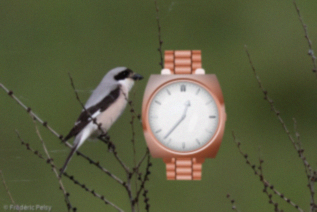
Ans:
12h37
